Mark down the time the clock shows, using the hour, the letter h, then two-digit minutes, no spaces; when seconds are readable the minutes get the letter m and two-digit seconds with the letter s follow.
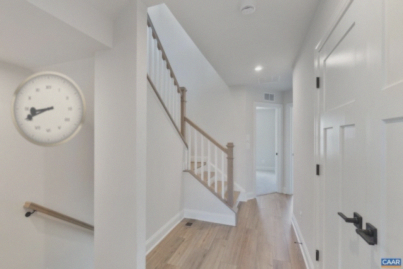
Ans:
8h41
